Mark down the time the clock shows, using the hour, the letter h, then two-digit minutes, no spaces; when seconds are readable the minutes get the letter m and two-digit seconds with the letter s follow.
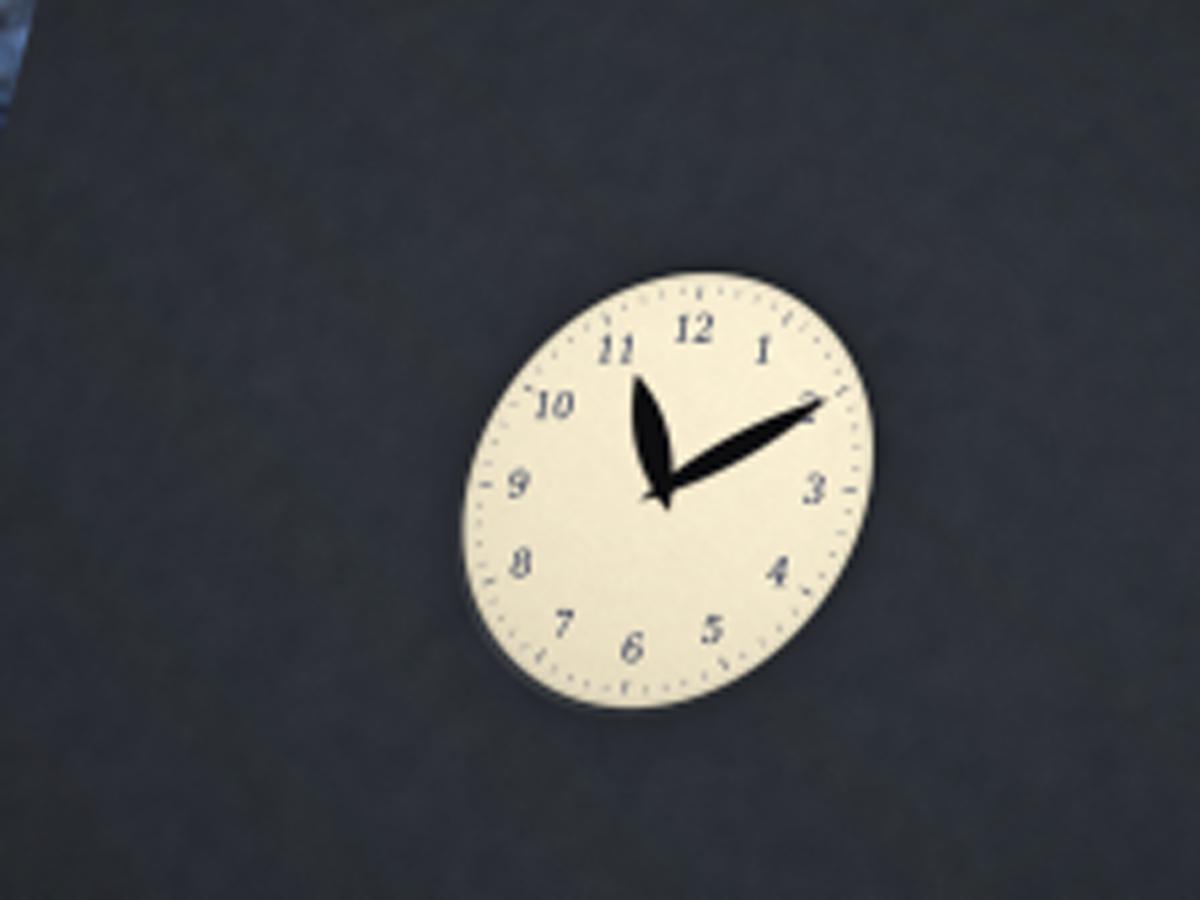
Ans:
11h10
